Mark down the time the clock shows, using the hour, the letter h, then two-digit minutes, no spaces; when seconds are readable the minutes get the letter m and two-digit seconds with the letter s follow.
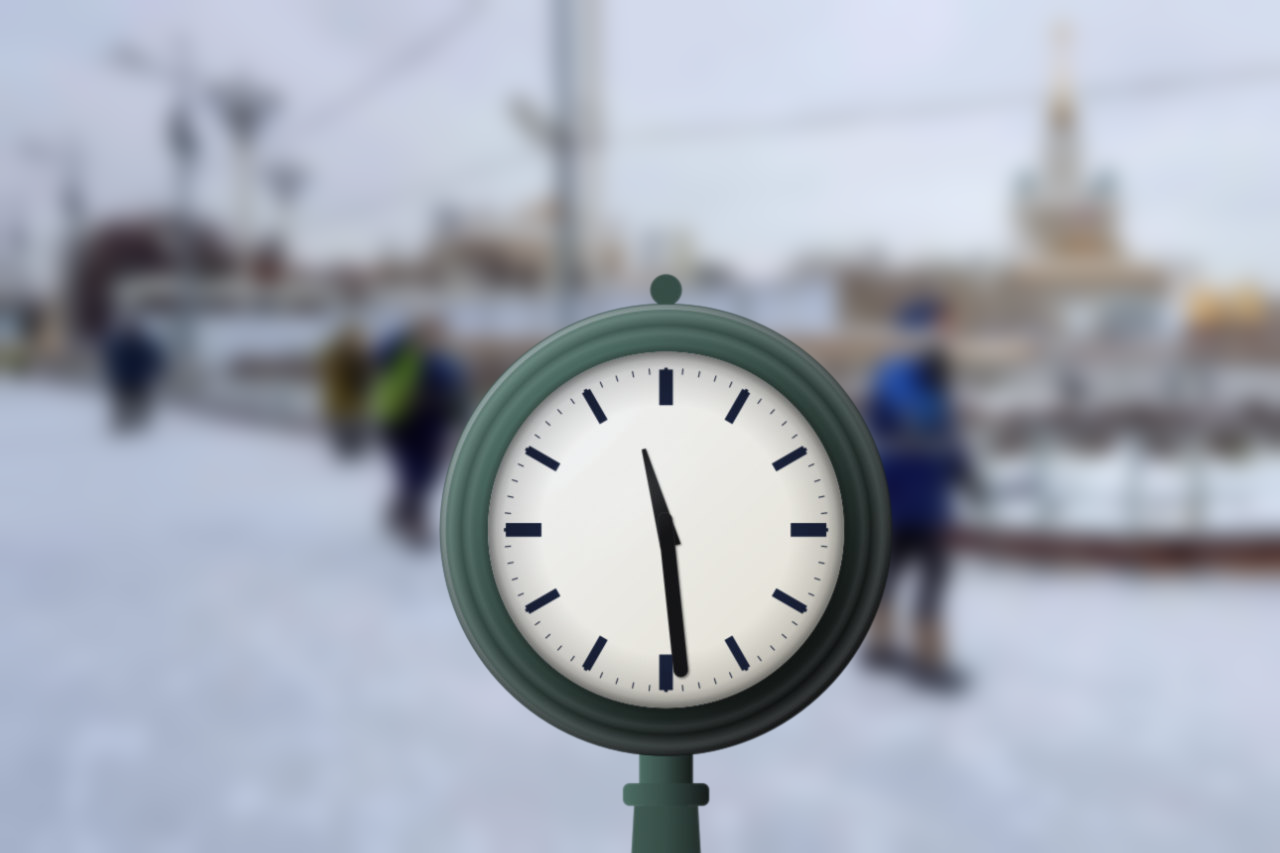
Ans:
11h29
